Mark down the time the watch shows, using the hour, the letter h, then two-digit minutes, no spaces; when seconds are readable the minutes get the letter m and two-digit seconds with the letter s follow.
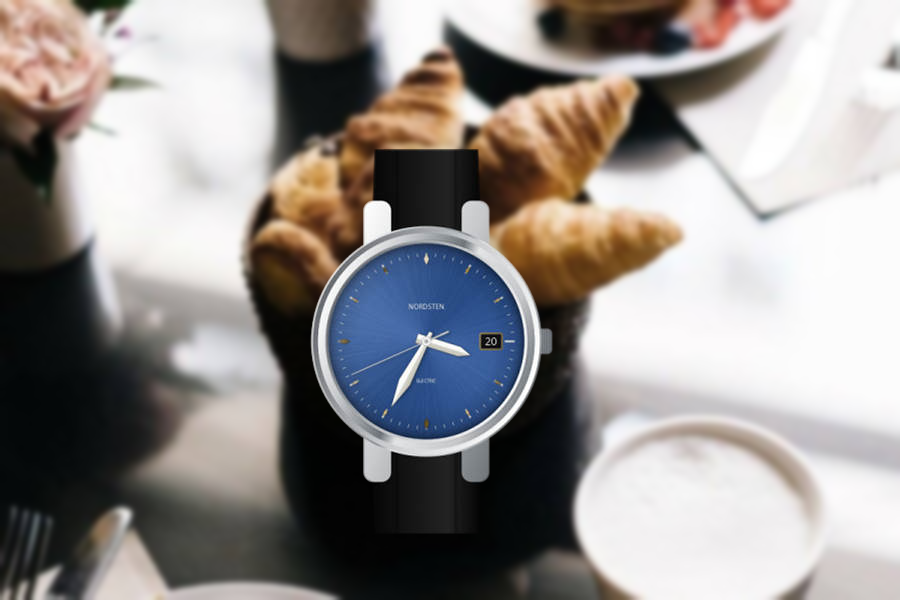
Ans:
3h34m41s
